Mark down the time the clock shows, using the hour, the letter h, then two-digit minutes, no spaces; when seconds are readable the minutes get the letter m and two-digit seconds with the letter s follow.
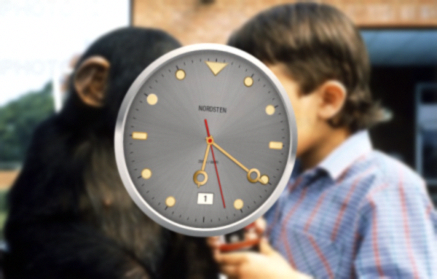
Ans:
6h20m27s
